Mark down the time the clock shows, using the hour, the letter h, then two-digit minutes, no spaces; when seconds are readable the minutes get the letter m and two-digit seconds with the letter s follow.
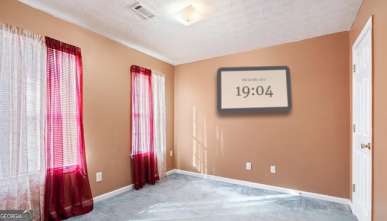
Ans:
19h04
